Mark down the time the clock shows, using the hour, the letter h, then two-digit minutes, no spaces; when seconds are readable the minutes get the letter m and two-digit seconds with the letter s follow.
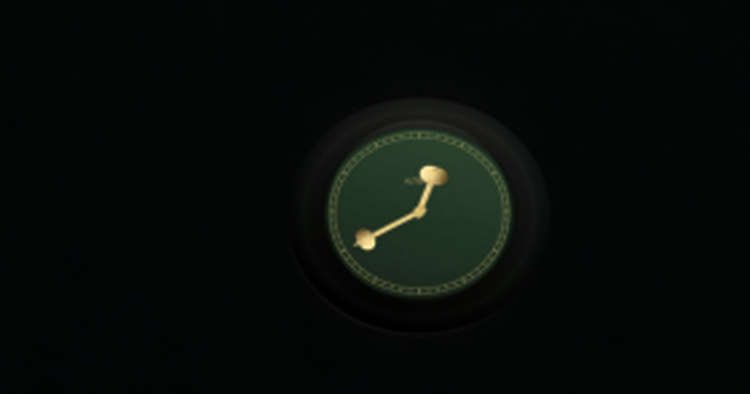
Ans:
12h40
